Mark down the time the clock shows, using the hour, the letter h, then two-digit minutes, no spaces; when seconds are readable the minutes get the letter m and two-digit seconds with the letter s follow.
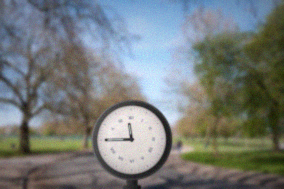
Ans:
11h45
